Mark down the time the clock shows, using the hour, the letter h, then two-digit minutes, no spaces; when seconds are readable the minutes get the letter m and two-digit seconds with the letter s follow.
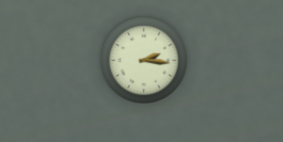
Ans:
2h16
